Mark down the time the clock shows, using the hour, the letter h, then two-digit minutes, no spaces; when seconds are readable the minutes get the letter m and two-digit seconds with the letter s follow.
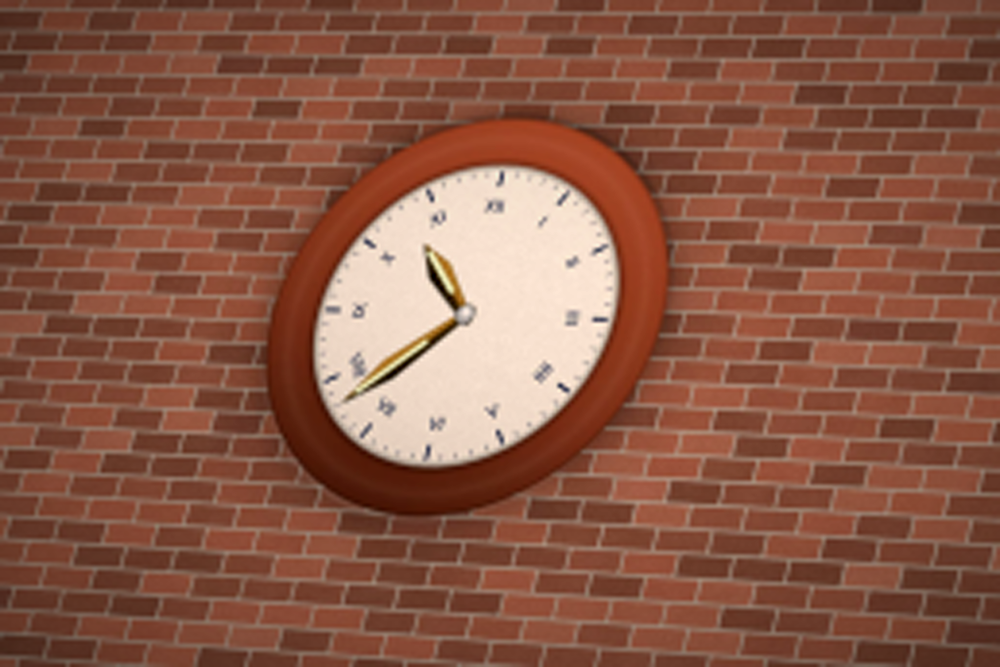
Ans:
10h38
